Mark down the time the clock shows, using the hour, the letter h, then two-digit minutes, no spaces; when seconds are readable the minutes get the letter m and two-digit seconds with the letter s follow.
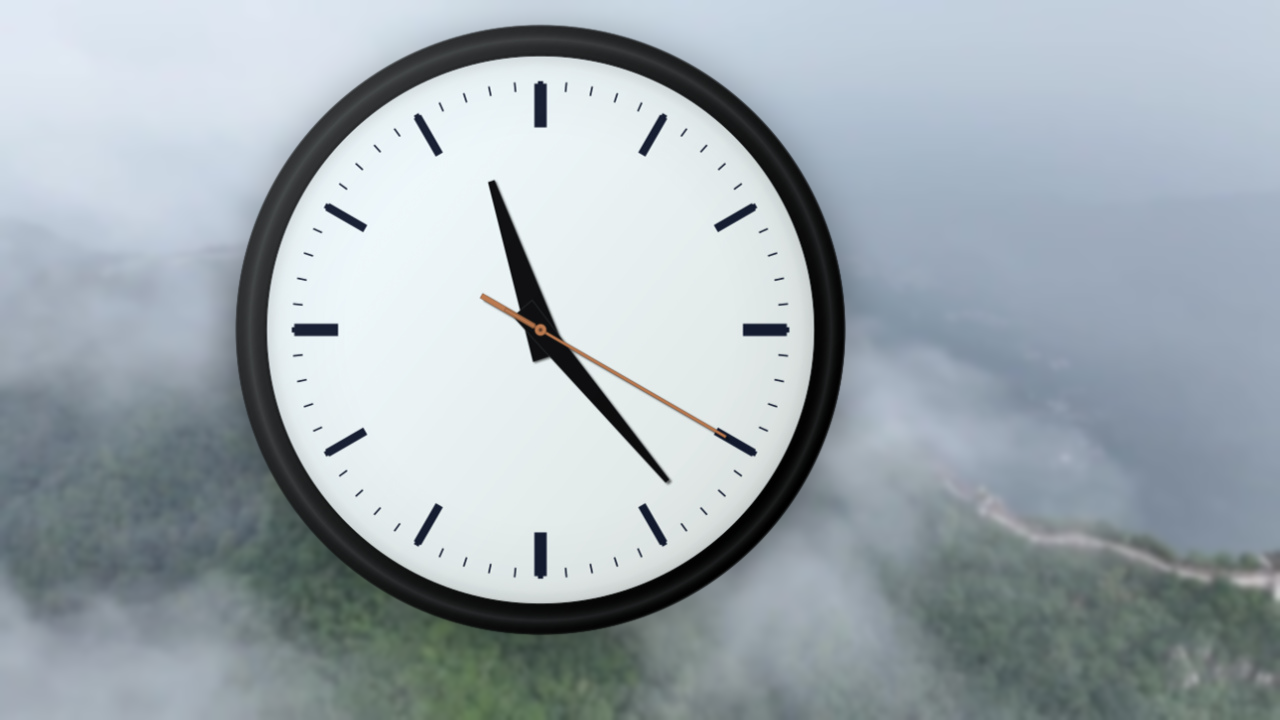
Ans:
11h23m20s
